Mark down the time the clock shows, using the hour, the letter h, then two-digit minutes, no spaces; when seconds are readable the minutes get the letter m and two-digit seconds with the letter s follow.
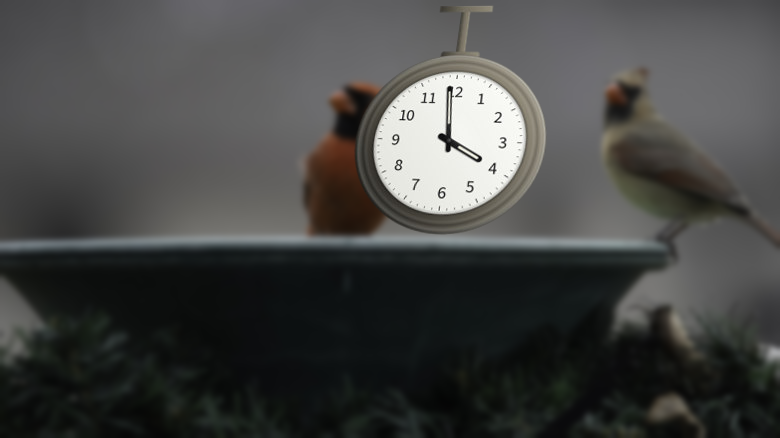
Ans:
3h59
